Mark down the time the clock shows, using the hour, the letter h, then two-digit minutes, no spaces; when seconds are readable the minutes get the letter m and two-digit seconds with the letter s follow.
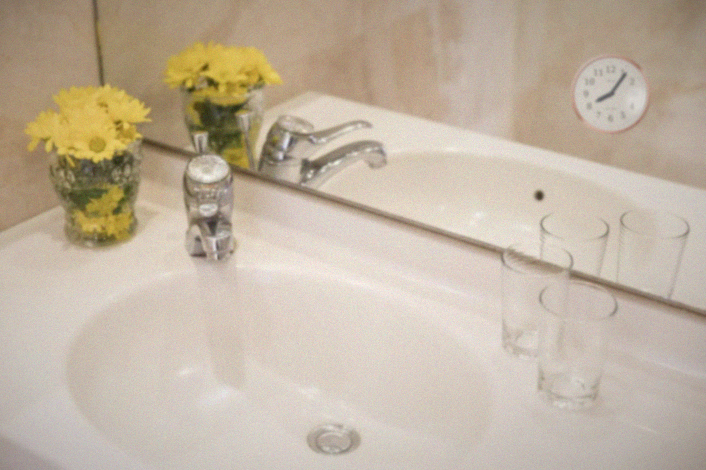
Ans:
8h06
